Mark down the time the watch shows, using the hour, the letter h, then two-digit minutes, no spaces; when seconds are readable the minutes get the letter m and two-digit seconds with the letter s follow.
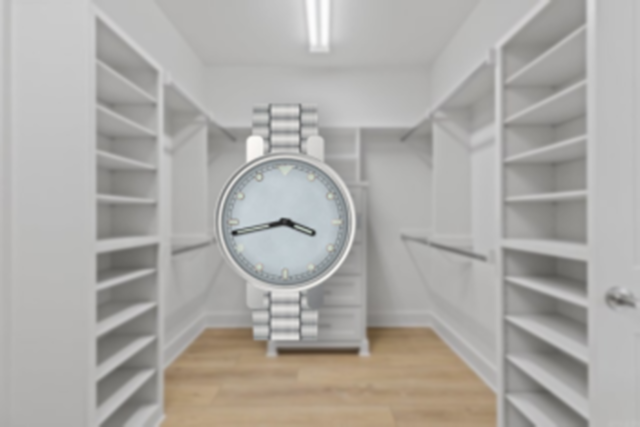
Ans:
3h43
